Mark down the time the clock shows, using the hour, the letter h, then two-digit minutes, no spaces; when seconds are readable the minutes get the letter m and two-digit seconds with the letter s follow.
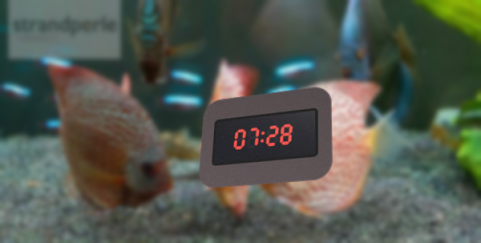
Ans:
7h28
